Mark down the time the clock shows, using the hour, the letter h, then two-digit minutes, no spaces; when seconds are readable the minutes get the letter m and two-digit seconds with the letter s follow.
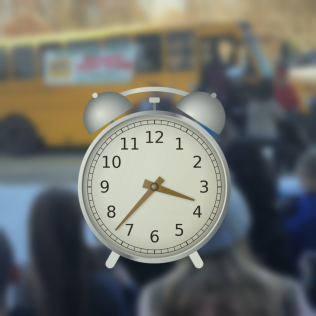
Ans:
3h37
